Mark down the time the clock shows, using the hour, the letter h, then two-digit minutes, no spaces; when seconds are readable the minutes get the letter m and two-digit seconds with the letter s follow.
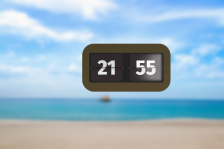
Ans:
21h55
